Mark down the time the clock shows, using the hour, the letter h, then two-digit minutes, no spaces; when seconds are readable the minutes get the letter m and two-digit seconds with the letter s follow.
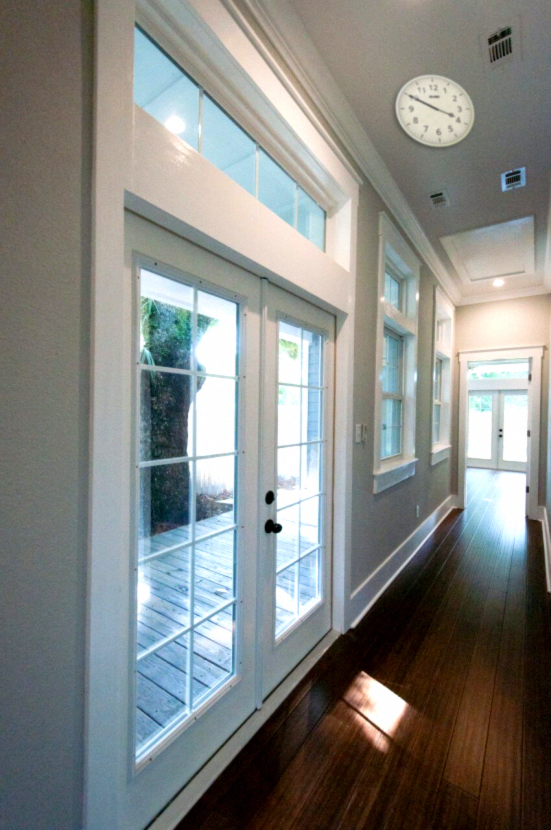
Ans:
3h50
